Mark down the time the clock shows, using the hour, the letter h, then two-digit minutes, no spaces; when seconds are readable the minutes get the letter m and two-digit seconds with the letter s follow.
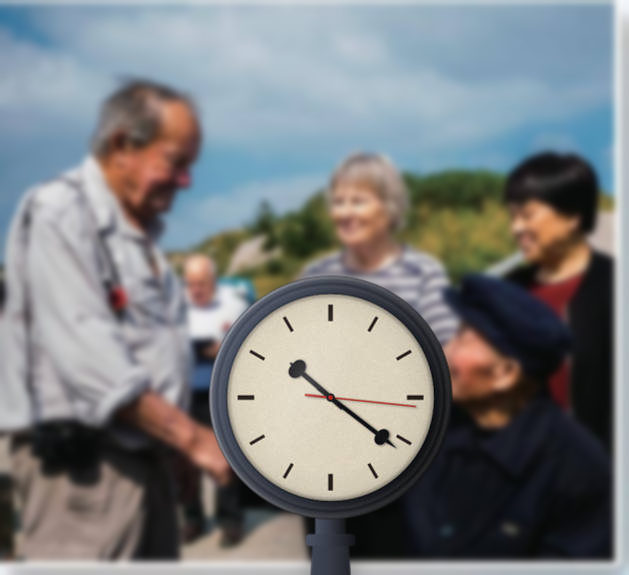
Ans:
10h21m16s
